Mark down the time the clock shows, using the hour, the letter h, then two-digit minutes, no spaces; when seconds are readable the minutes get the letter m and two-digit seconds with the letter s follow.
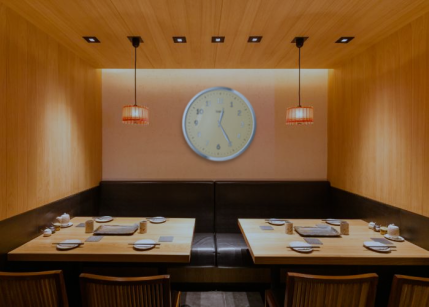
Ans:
12h25
